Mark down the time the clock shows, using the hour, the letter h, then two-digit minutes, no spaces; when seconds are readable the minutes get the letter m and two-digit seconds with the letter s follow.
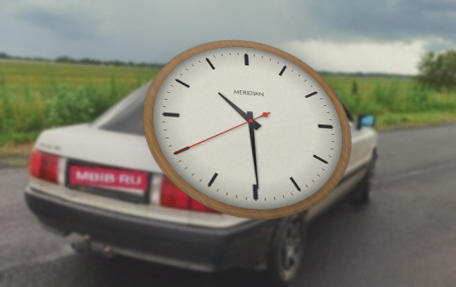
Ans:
10h29m40s
